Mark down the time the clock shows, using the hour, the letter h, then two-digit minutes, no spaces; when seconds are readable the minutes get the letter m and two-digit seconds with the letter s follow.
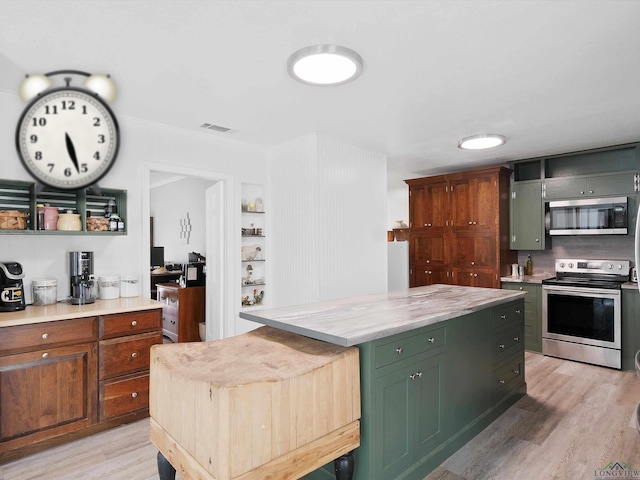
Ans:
5h27
